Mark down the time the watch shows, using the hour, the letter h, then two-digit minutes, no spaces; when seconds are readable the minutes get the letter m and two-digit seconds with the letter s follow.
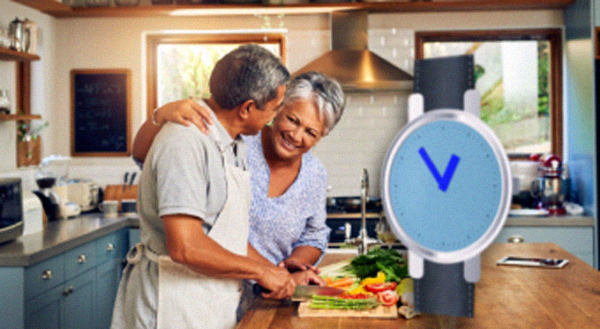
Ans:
12h54
